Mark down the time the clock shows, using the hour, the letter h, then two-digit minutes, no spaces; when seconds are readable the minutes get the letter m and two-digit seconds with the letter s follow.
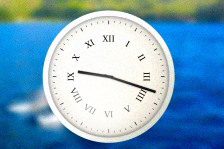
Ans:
9h18
